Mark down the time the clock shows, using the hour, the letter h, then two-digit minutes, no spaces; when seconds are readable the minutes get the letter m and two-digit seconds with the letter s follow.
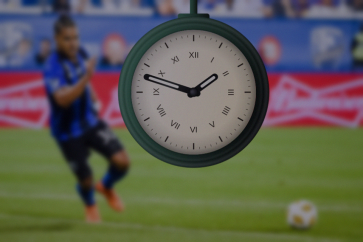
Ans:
1h48
